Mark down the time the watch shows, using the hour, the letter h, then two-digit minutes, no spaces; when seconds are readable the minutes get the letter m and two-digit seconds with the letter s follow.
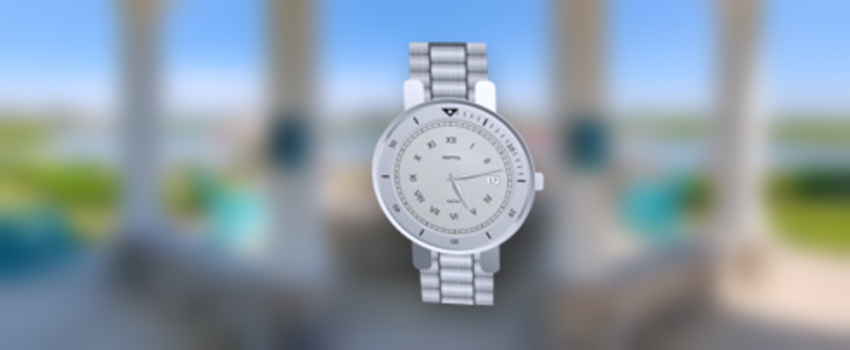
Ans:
5h13
